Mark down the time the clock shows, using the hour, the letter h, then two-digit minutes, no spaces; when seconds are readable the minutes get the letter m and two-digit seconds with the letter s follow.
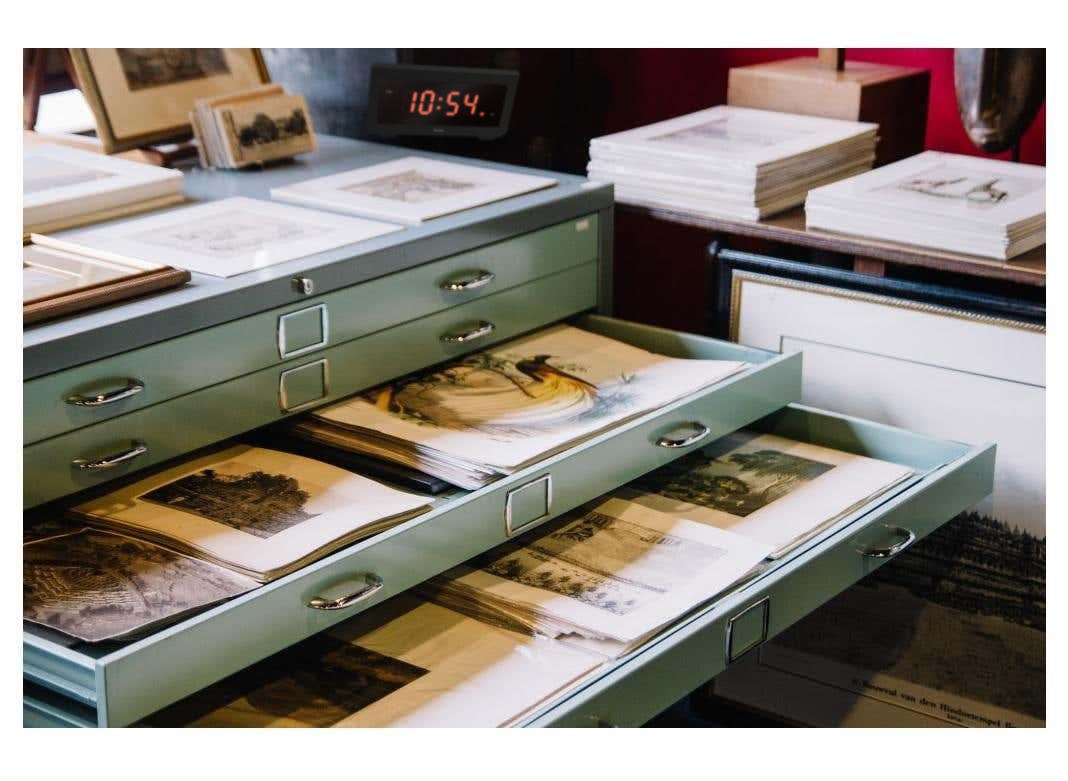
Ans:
10h54
